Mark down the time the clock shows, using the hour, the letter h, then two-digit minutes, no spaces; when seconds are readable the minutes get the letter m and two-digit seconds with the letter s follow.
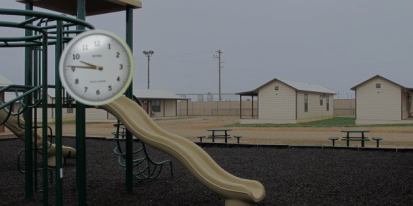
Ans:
9h46
